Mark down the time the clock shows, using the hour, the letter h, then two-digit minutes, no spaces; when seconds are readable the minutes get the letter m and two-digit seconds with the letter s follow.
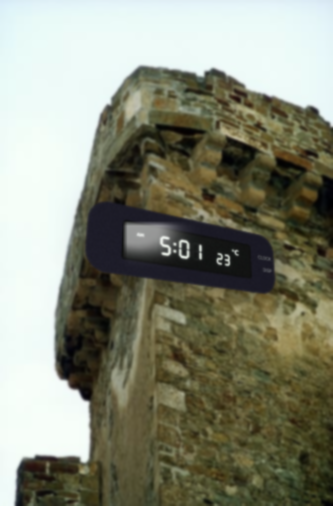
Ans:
5h01
